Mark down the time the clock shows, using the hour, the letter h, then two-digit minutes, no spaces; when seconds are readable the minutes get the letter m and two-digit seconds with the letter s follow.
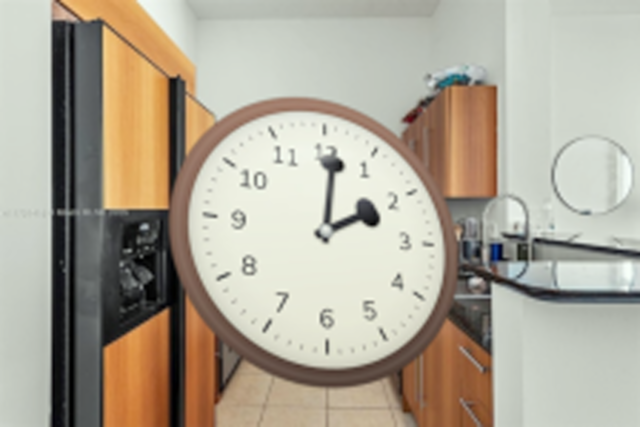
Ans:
2h01
